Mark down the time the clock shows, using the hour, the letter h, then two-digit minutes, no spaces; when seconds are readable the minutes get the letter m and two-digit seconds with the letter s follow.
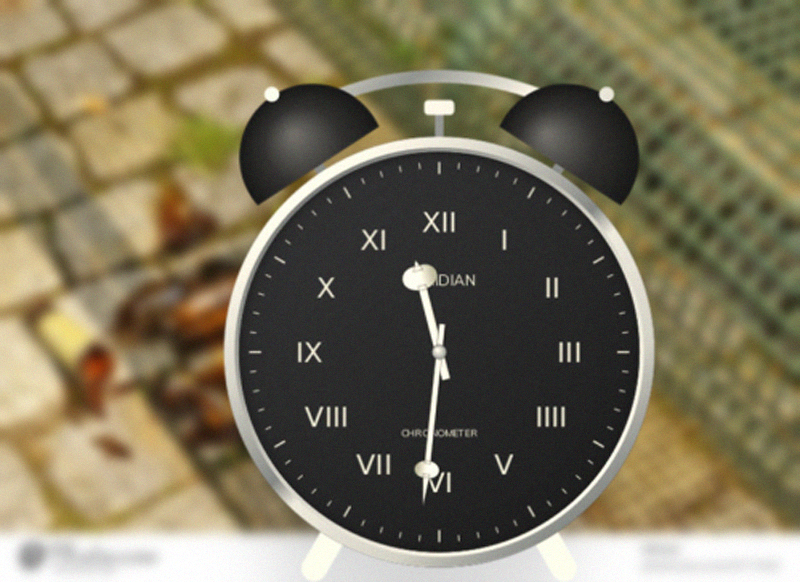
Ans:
11h31
